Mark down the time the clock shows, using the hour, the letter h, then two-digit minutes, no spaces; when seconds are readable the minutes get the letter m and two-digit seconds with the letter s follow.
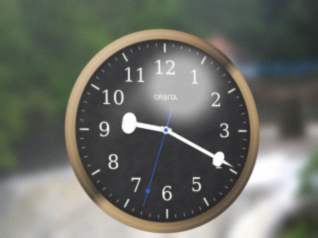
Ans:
9h19m33s
